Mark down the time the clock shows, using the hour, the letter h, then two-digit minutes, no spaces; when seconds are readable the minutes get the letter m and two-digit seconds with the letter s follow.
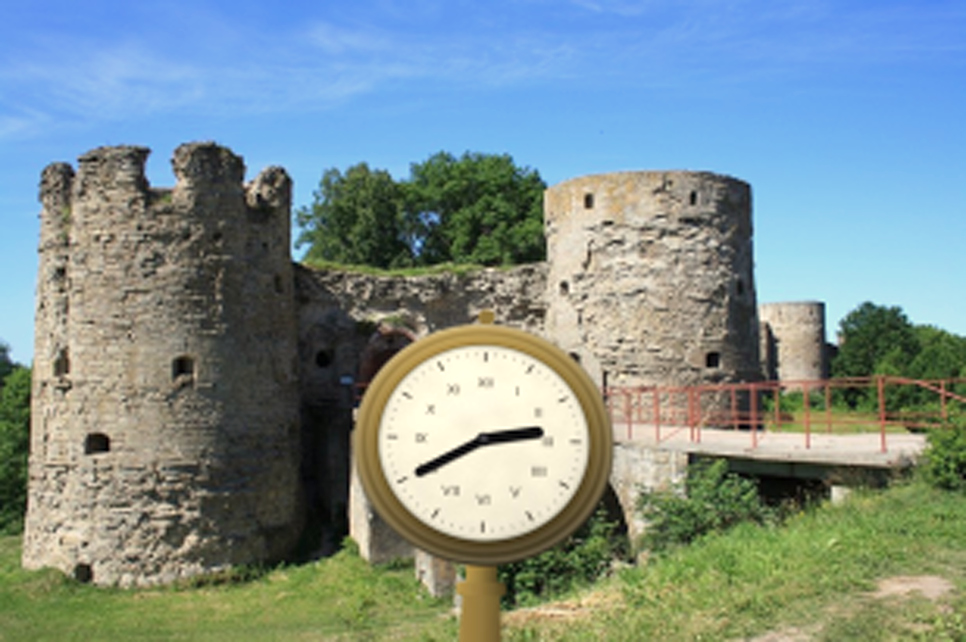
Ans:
2h40
